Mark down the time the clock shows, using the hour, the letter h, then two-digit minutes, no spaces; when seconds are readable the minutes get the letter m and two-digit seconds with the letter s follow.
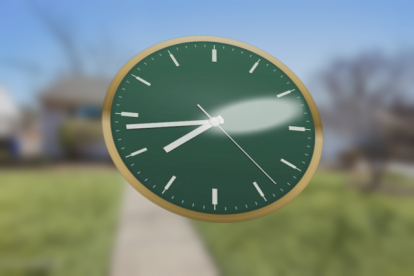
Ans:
7h43m23s
